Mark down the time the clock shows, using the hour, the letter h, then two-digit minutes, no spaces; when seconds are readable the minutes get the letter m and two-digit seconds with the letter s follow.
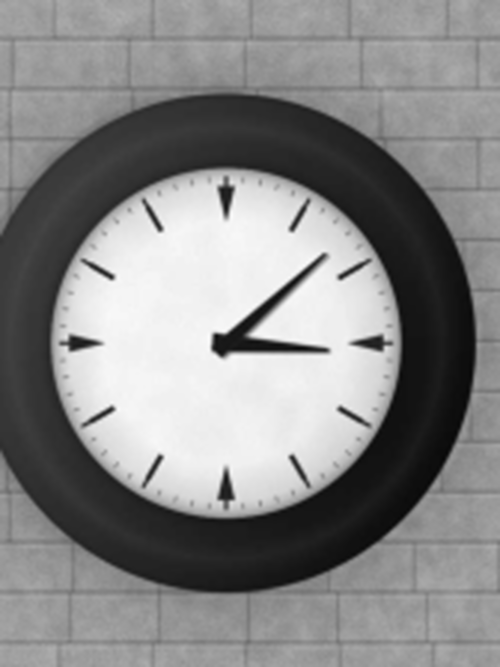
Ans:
3h08
